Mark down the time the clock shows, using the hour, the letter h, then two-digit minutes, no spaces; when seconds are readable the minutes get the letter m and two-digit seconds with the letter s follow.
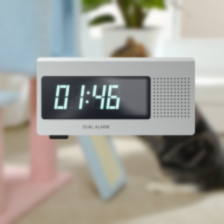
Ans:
1h46
